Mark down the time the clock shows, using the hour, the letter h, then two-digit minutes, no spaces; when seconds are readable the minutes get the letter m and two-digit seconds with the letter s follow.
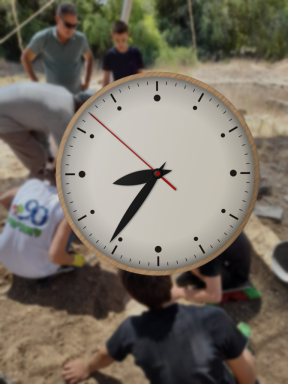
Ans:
8h35m52s
